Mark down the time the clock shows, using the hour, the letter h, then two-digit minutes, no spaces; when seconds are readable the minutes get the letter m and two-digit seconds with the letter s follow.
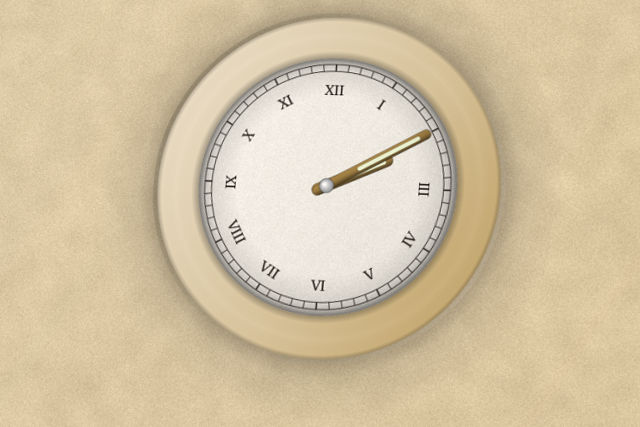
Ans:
2h10
